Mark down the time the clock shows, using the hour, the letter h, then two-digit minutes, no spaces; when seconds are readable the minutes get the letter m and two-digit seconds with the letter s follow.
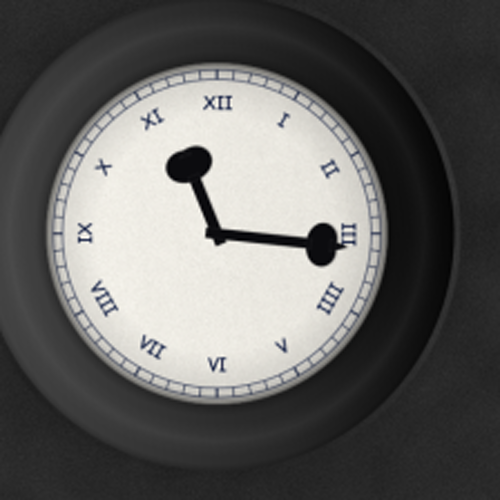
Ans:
11h16
